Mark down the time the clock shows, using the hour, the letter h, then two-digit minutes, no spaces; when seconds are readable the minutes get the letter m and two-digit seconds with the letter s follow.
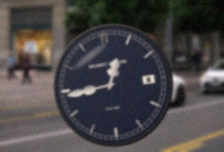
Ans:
12h44
